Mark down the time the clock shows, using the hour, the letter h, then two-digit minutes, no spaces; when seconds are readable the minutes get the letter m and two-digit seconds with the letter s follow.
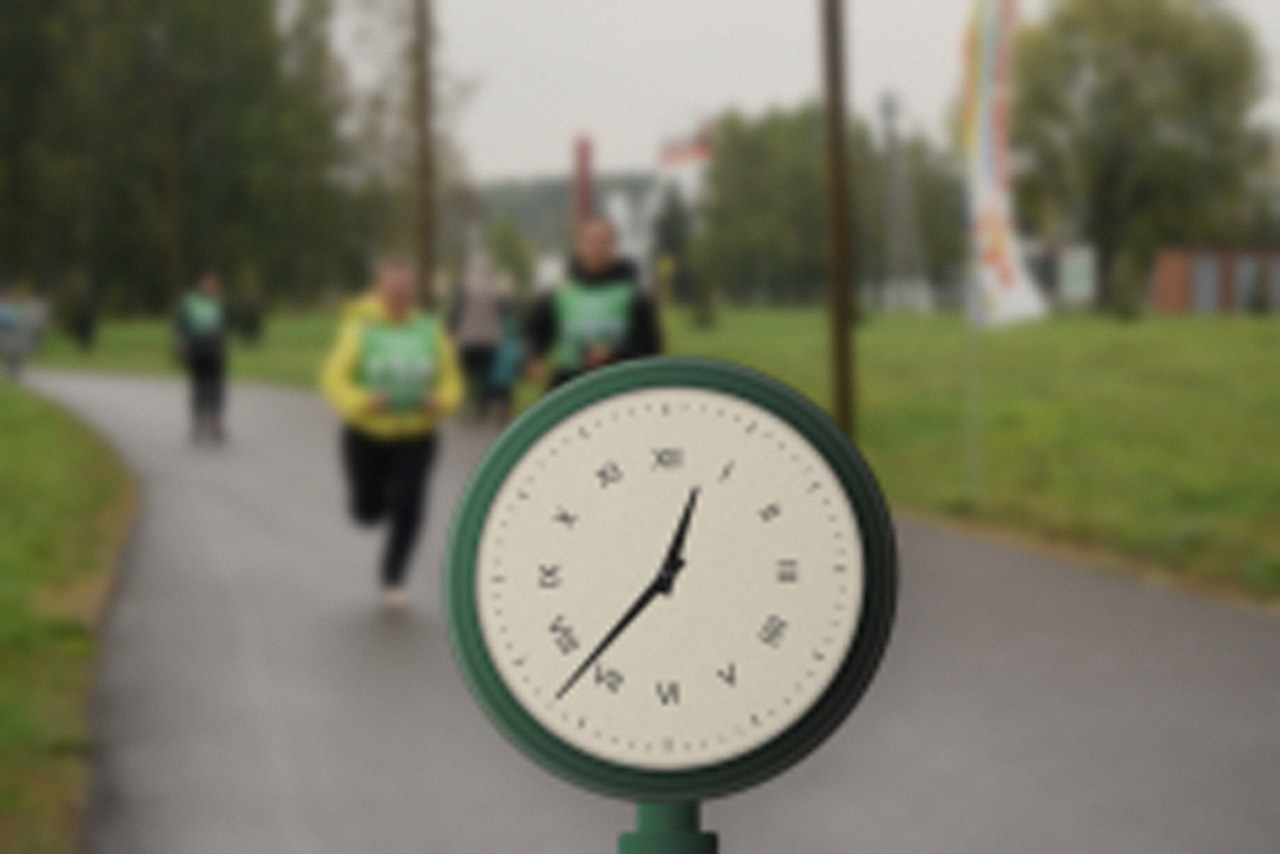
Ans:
12h37
